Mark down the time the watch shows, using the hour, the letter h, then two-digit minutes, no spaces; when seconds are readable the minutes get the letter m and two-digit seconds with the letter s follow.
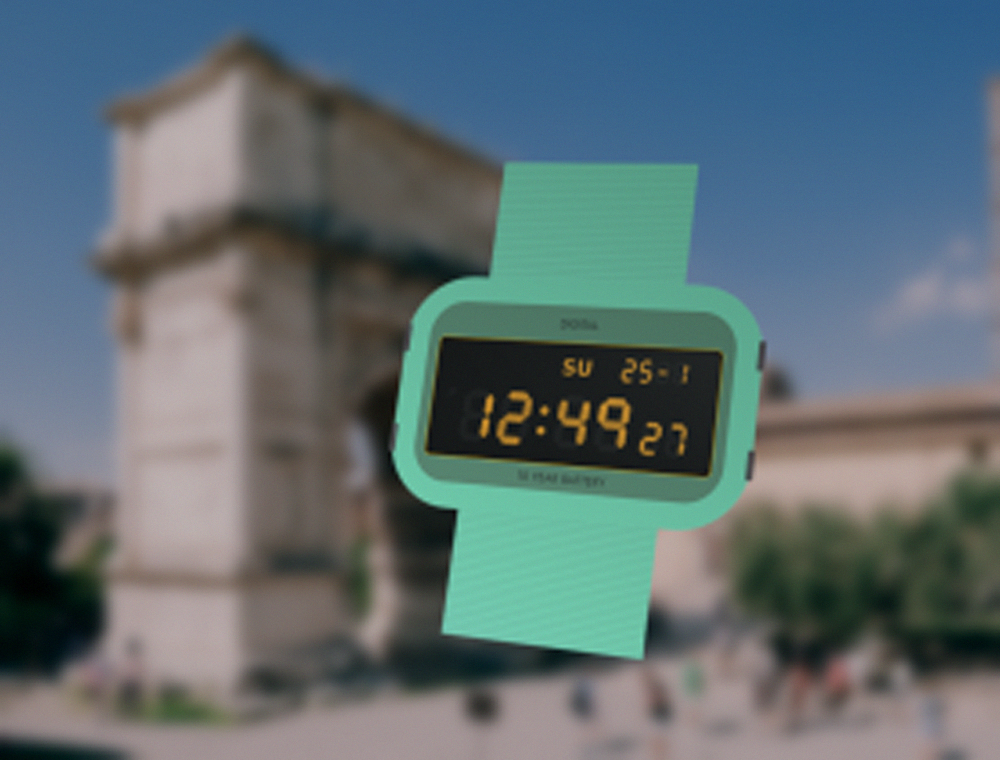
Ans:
12h49m27s
